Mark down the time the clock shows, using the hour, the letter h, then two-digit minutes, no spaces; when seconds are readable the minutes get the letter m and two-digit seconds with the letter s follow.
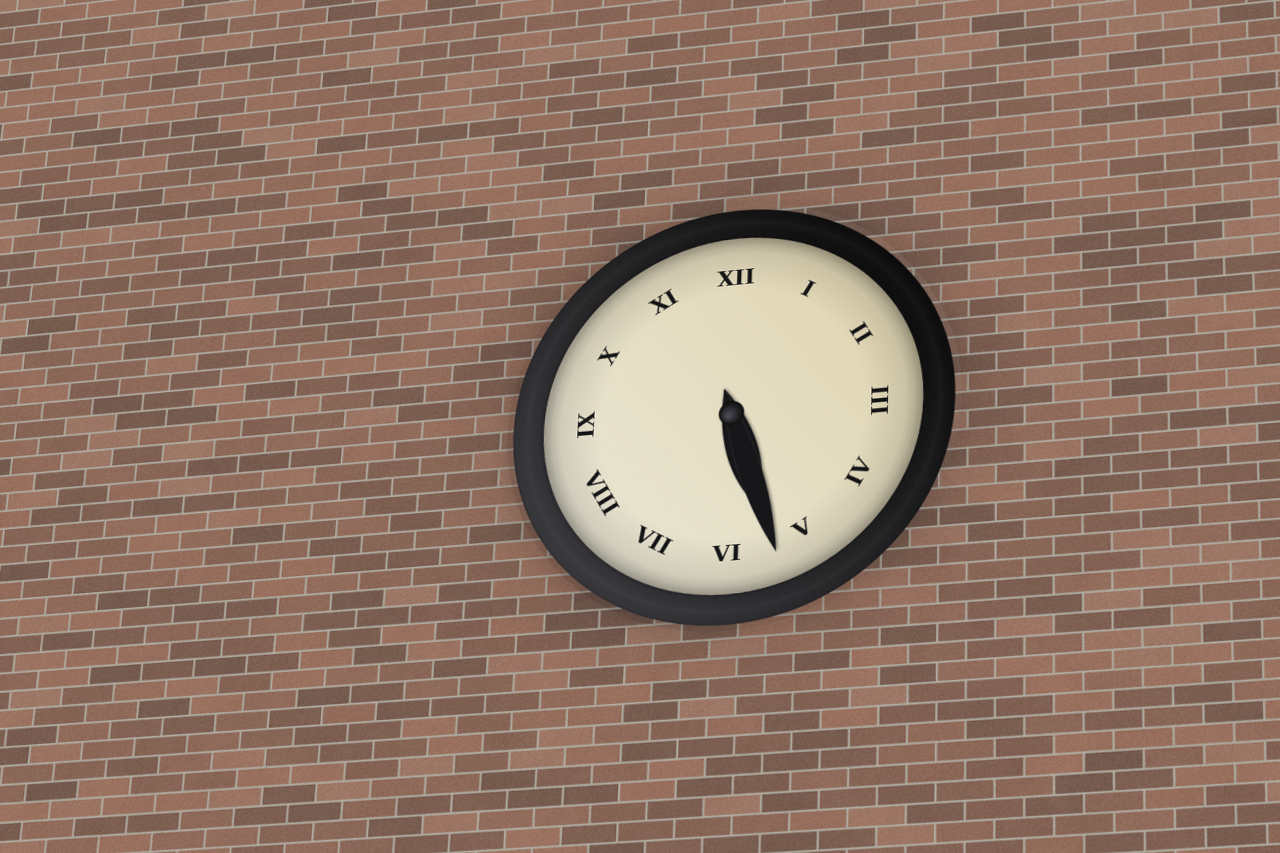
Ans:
5h27
